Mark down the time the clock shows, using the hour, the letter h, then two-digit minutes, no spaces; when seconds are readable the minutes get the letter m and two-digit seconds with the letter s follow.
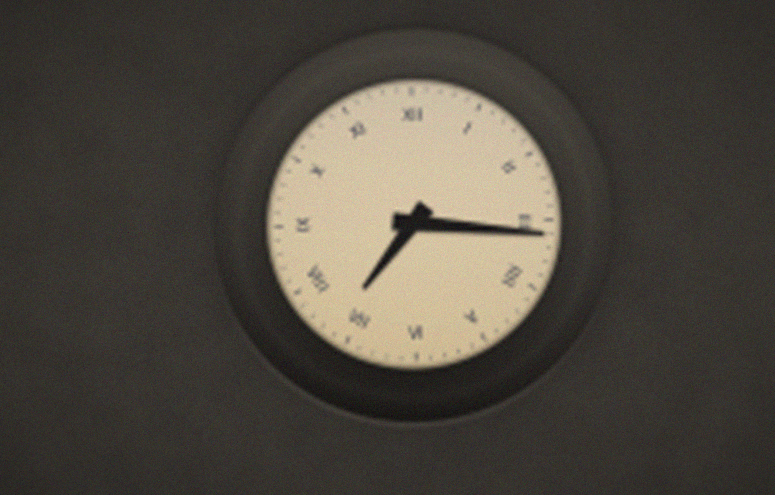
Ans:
7h16
